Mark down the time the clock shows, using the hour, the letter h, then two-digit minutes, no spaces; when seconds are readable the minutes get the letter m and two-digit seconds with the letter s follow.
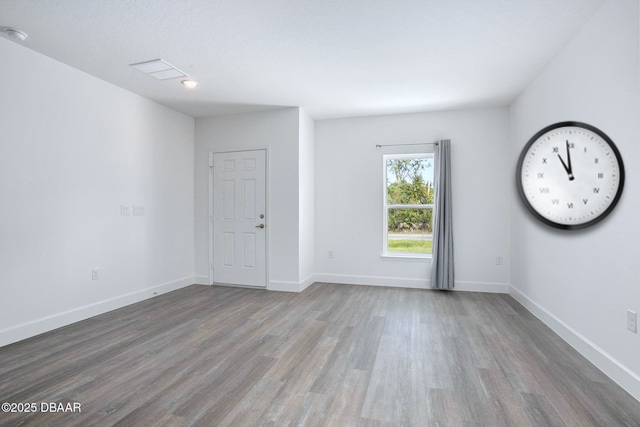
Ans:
10h59
